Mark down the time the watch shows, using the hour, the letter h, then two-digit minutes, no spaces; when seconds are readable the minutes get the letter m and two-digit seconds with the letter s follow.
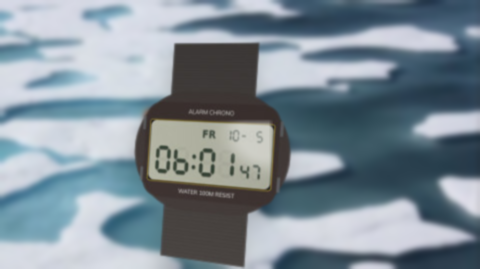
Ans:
6h01m47s
